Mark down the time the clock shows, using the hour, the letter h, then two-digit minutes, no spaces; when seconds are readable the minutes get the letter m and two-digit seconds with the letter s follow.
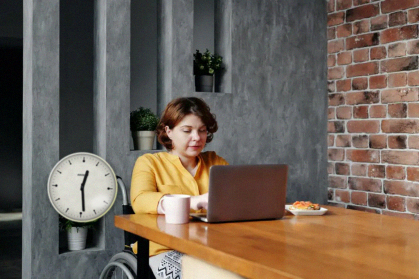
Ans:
12h29
